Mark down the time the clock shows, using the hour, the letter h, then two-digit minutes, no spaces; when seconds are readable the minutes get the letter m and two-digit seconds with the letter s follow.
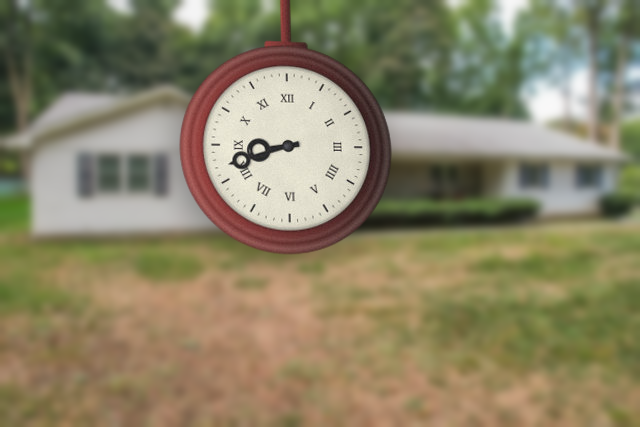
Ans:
8h42
